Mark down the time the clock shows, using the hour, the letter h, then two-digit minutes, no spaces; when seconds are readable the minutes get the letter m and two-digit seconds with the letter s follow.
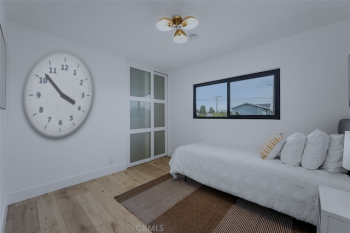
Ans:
3h52
